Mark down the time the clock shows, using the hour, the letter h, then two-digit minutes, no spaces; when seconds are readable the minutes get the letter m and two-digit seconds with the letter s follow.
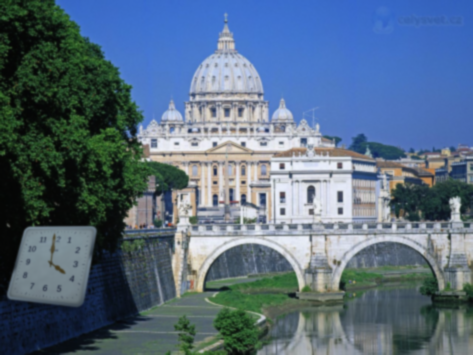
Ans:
3h59
